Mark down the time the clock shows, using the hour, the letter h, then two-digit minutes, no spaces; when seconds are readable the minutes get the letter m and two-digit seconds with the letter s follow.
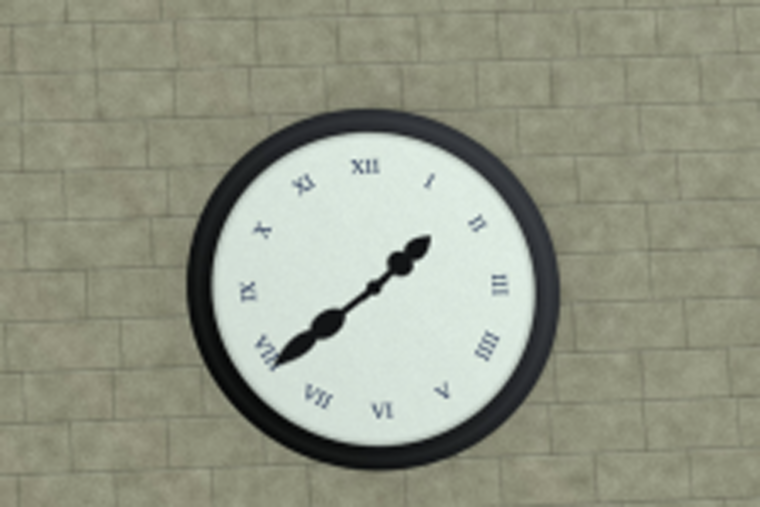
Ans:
1h39
